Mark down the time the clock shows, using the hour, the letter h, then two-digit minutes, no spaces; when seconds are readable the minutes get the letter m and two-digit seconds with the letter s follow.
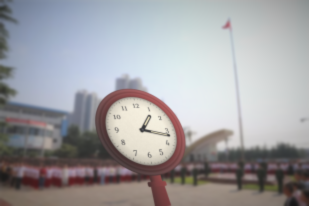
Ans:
1h17
